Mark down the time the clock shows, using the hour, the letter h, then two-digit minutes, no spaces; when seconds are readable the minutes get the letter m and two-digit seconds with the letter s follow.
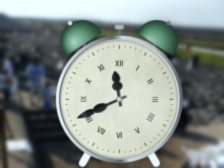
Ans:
11h41
